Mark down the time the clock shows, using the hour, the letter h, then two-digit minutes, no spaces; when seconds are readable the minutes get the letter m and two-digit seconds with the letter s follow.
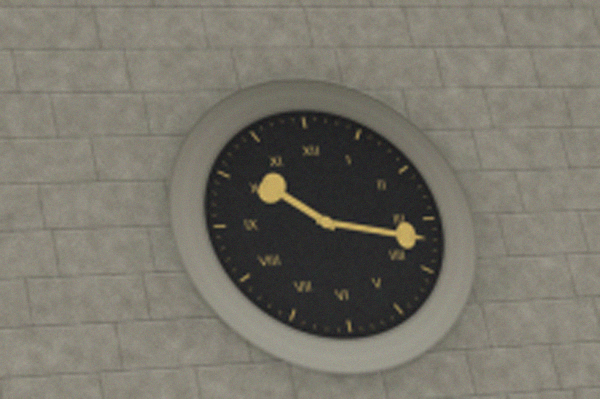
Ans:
10h17
